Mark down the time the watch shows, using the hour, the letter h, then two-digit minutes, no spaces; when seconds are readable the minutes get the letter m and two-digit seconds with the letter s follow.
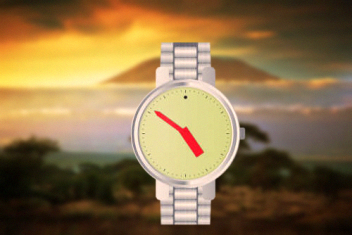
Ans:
4h51
